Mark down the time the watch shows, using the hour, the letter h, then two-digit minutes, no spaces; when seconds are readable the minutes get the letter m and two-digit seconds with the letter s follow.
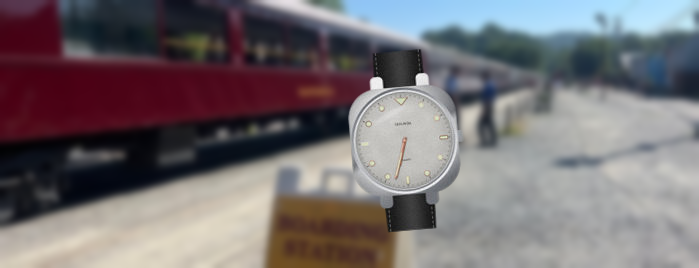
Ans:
6h33
